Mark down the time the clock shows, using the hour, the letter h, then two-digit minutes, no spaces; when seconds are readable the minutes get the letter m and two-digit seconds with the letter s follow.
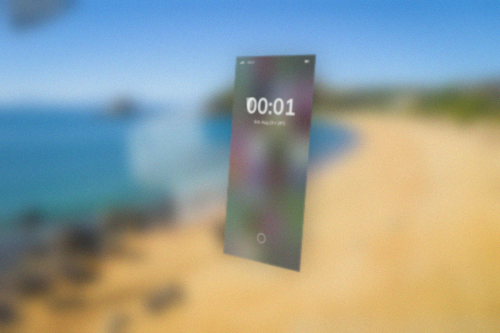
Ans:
0h01
